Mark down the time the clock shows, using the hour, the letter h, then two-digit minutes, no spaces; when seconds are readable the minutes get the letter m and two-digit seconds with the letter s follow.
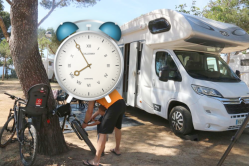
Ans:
7h55
